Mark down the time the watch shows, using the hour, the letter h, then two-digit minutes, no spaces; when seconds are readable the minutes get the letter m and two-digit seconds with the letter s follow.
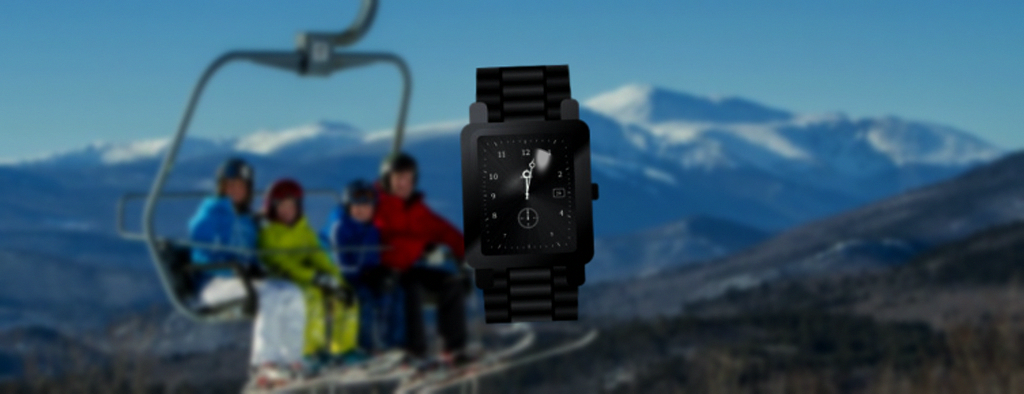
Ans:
12h02
